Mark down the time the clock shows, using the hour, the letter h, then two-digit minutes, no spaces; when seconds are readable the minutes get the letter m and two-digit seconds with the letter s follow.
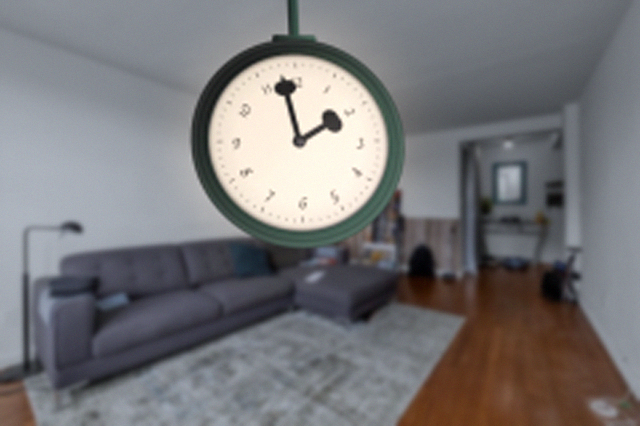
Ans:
1h58
